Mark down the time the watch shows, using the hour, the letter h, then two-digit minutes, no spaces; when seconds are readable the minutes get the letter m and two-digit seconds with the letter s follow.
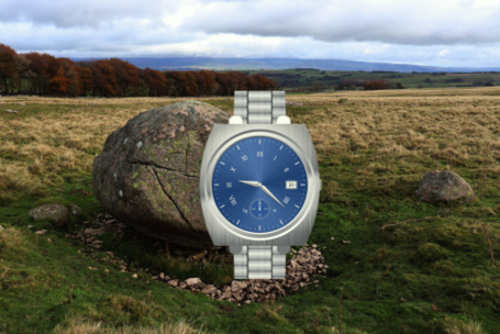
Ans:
9h22
